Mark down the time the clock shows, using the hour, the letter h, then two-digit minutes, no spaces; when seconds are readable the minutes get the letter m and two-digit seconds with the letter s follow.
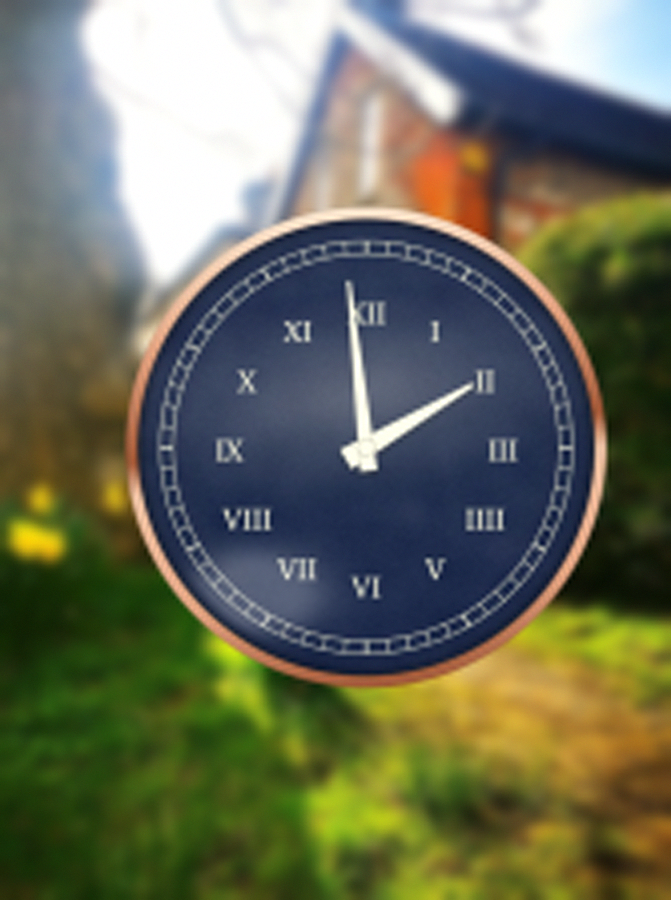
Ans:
1h59
